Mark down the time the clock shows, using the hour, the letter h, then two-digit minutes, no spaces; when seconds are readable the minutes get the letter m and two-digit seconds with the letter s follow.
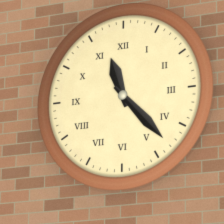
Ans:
11h23
